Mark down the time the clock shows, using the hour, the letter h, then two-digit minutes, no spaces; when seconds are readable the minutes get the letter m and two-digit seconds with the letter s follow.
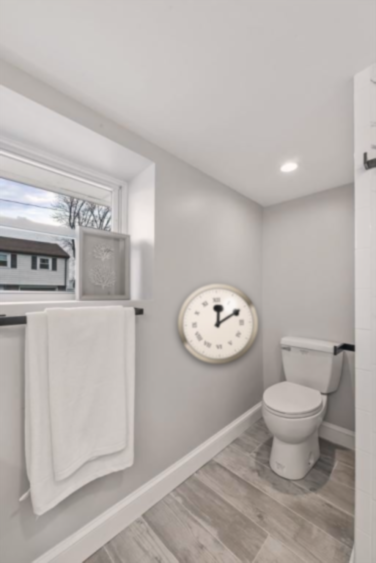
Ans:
12h10
